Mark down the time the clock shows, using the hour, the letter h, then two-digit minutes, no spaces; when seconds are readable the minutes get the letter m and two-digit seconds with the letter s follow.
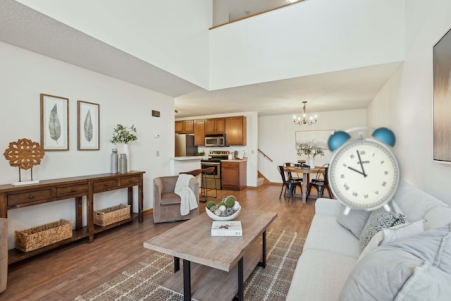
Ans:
9h58
